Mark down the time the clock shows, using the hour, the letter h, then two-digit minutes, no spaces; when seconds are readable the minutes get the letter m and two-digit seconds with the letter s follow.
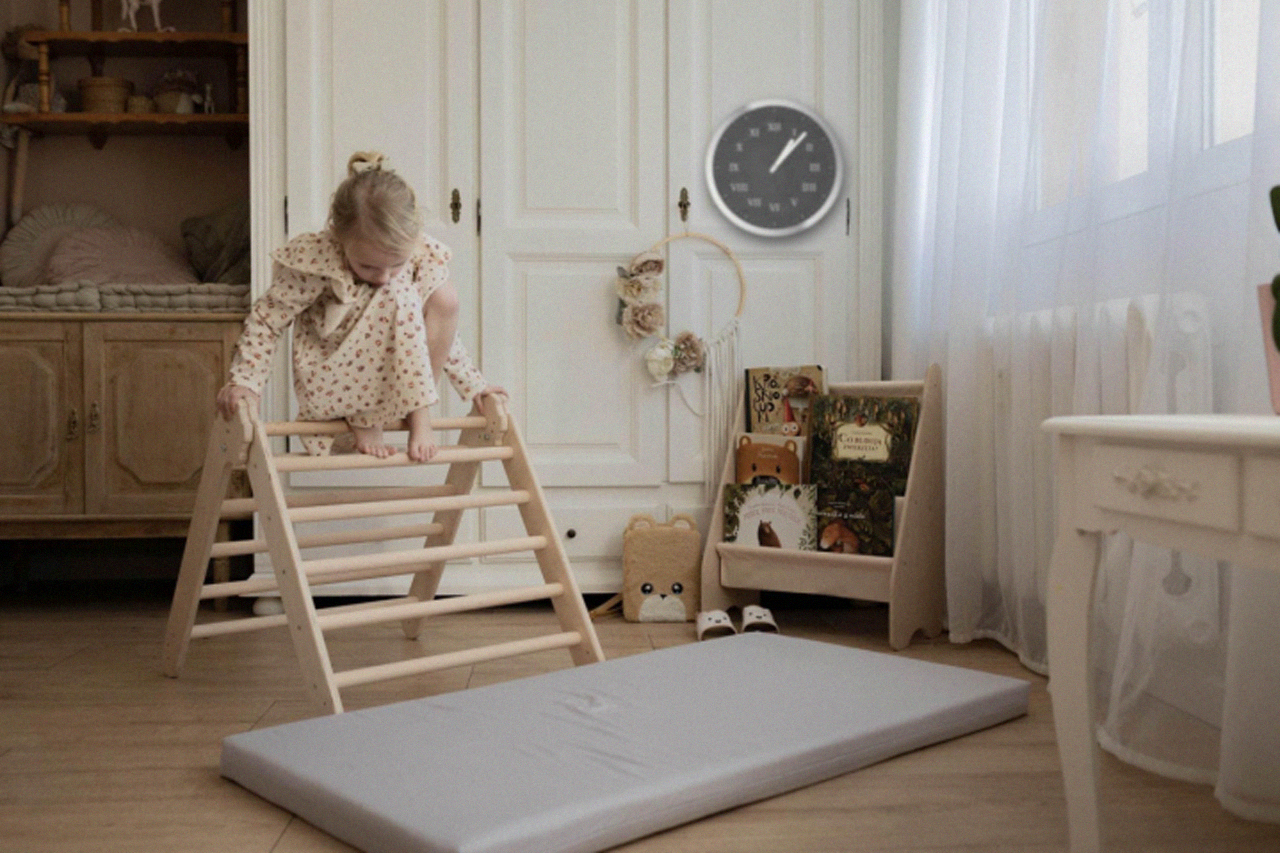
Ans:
1h07
